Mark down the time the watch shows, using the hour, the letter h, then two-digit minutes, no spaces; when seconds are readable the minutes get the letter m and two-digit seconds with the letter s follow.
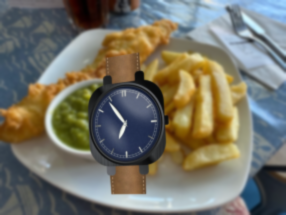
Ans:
6h54
